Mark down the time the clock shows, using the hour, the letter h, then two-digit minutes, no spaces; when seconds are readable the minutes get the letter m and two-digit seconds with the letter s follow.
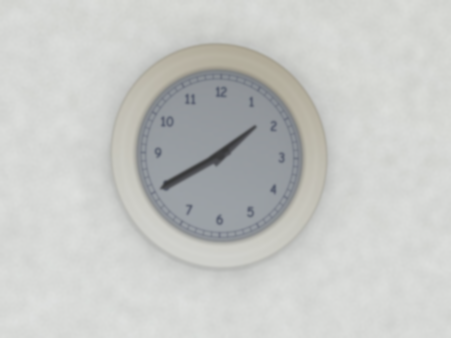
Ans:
1h40
